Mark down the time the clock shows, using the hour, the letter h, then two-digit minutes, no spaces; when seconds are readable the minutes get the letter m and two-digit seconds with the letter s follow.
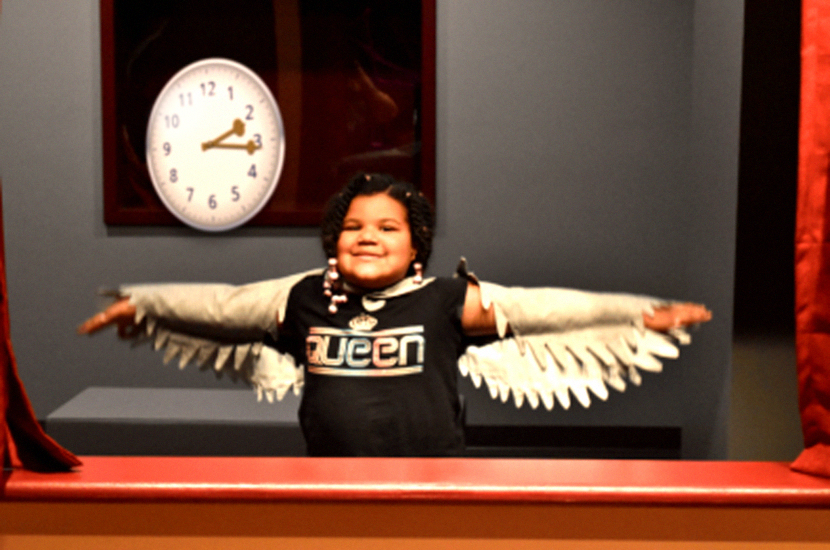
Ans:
2h16
